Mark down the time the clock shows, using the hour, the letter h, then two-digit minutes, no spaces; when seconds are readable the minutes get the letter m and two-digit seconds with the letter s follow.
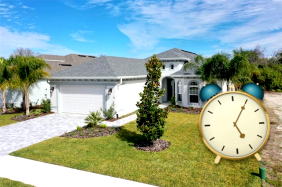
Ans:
5h05
